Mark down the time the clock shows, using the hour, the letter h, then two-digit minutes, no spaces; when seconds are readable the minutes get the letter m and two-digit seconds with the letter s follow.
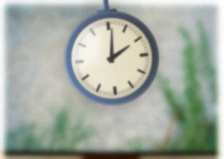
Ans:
2h01
